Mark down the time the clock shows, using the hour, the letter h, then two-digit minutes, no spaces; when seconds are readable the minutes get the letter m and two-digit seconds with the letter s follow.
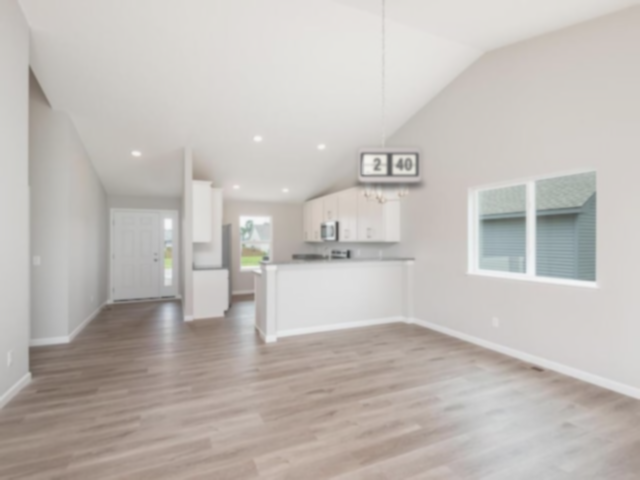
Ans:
2h40
